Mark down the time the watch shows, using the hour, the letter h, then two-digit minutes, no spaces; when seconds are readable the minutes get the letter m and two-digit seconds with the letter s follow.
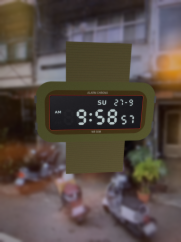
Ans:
9h58m57s
